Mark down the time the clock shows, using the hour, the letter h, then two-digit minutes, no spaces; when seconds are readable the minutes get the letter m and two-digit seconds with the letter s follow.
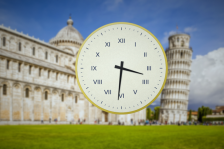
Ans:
3h31
